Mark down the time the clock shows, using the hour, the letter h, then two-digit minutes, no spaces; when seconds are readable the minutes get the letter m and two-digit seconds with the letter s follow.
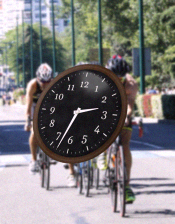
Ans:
2h33
